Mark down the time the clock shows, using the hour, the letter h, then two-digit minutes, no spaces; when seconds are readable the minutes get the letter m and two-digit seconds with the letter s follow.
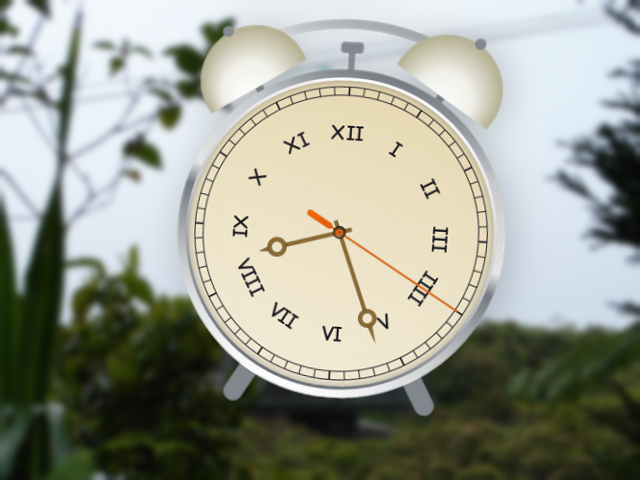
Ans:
8h26m20s
